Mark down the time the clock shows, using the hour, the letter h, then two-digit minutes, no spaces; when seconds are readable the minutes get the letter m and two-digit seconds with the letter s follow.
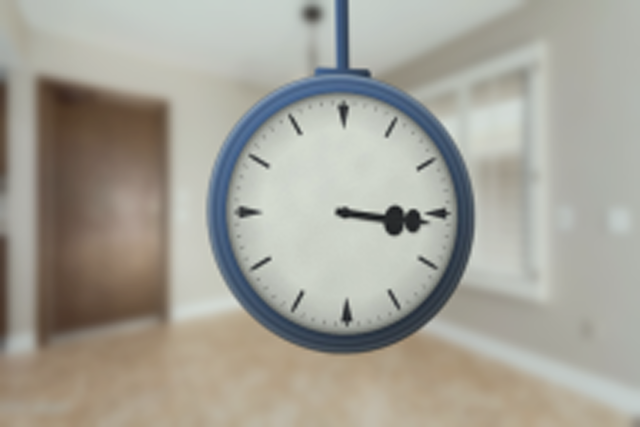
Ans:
3h16
